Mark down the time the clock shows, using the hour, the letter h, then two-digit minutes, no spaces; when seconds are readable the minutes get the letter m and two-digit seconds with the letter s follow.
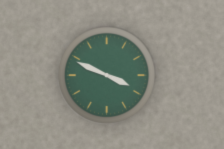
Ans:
3h49
